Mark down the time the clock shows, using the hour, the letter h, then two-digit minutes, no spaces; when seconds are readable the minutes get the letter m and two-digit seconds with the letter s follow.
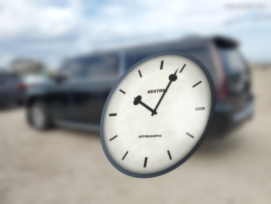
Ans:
10h04
